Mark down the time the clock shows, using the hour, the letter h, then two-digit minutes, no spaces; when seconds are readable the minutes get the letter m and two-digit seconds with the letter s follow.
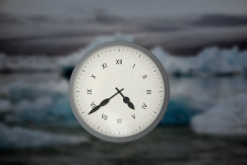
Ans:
4h39
